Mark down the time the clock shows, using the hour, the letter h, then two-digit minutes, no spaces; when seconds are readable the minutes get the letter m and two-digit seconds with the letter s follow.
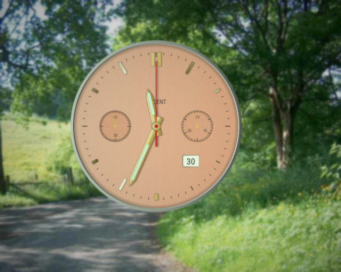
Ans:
11h34
